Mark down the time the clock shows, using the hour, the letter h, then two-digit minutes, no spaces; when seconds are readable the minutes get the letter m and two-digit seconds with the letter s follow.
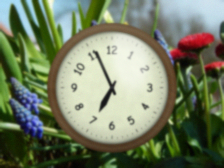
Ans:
6h56
